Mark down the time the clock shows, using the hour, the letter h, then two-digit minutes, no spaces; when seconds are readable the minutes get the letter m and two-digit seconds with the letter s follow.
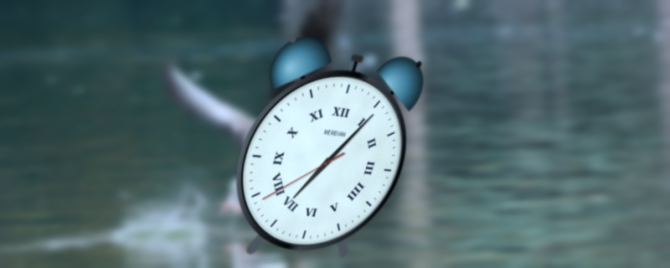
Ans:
7h05m39s
